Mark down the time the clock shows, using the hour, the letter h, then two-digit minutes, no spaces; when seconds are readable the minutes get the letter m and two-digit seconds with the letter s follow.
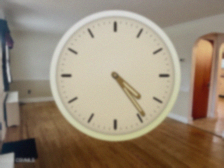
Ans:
4h24
